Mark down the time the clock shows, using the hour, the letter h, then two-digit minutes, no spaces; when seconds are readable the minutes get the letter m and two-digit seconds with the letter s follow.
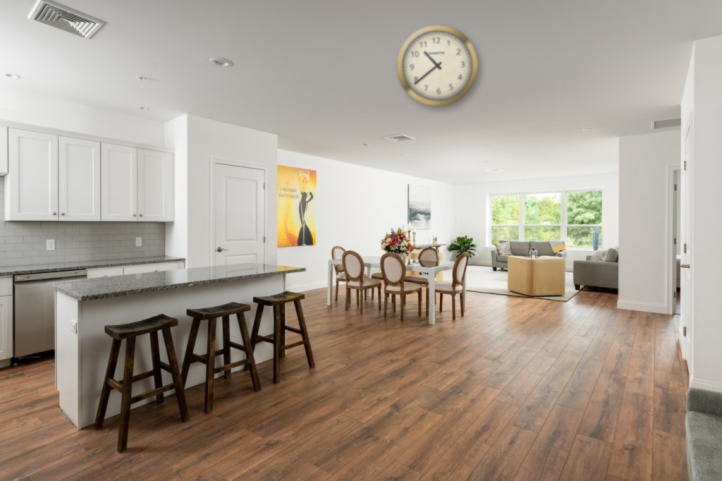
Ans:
10h39
